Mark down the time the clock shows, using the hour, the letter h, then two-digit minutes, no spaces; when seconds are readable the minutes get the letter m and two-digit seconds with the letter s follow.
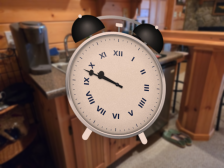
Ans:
9h48
